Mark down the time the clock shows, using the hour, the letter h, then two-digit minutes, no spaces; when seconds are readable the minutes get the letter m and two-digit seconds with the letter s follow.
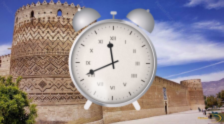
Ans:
11h41
